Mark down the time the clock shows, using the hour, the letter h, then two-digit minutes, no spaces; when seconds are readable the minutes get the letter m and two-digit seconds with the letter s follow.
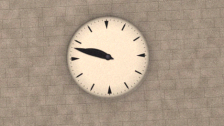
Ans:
9h48
